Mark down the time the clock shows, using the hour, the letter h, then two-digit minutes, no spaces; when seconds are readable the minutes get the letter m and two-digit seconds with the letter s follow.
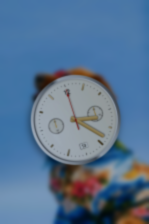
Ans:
3h23
